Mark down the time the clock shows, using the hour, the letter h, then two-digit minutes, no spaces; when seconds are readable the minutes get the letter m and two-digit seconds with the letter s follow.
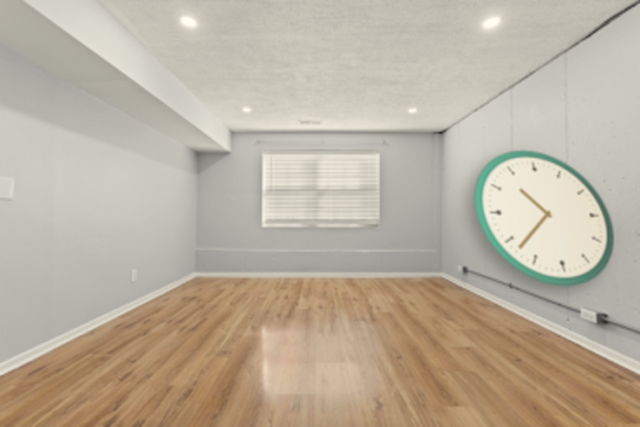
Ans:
10h38
